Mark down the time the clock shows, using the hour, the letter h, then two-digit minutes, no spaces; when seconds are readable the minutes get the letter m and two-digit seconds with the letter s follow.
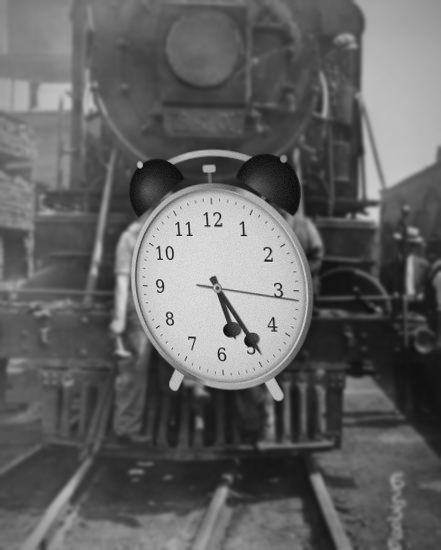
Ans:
5h24m16s
